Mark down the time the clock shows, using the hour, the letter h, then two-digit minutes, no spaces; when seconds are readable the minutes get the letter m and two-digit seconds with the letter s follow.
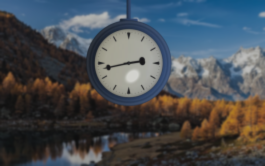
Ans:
2h43
